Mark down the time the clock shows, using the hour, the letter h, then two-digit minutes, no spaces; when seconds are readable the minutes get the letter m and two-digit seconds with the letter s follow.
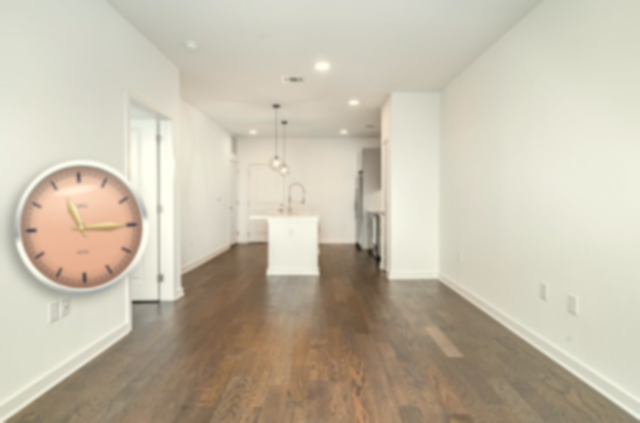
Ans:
11h15
